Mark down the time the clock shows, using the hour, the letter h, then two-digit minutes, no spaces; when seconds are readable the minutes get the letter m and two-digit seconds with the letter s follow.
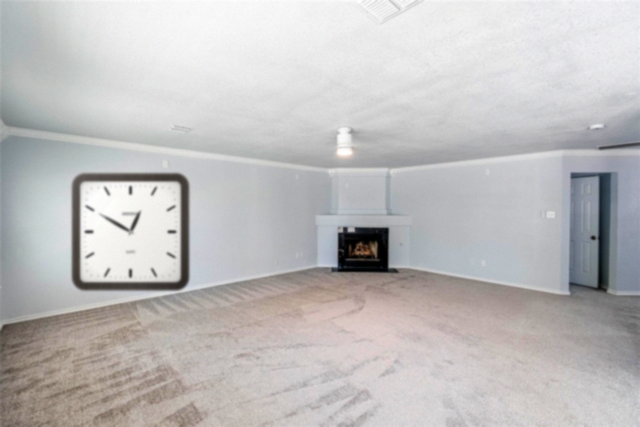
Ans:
12h50
